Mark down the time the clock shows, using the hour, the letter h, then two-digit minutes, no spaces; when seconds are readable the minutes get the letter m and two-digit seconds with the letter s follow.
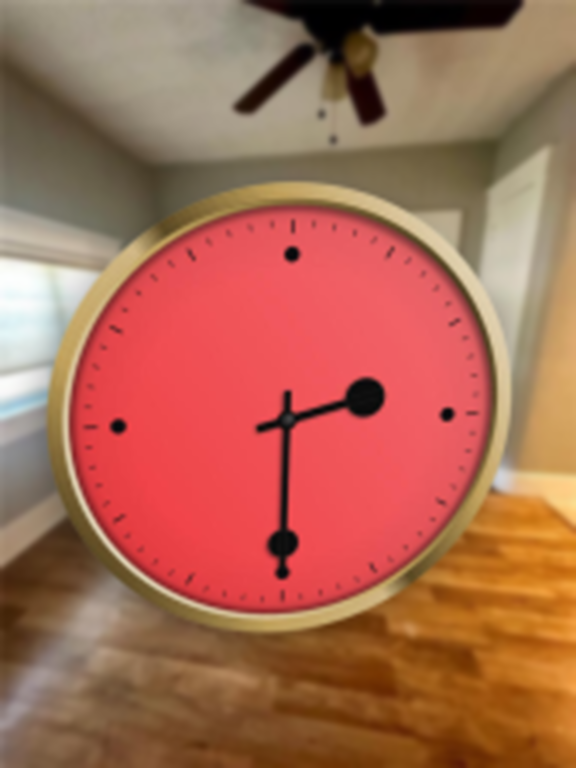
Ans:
2h30
